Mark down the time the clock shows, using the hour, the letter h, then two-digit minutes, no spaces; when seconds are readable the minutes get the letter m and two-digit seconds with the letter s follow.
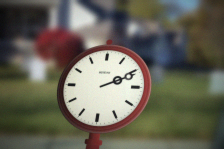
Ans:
2h11
